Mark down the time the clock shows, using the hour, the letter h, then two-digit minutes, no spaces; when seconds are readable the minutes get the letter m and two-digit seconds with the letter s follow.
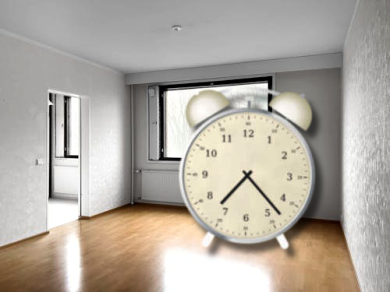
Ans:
7h23
